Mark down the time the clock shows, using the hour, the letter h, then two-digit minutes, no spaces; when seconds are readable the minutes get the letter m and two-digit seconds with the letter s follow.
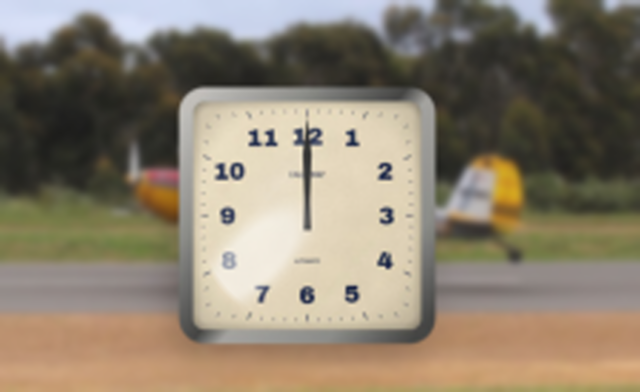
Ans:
12h00
